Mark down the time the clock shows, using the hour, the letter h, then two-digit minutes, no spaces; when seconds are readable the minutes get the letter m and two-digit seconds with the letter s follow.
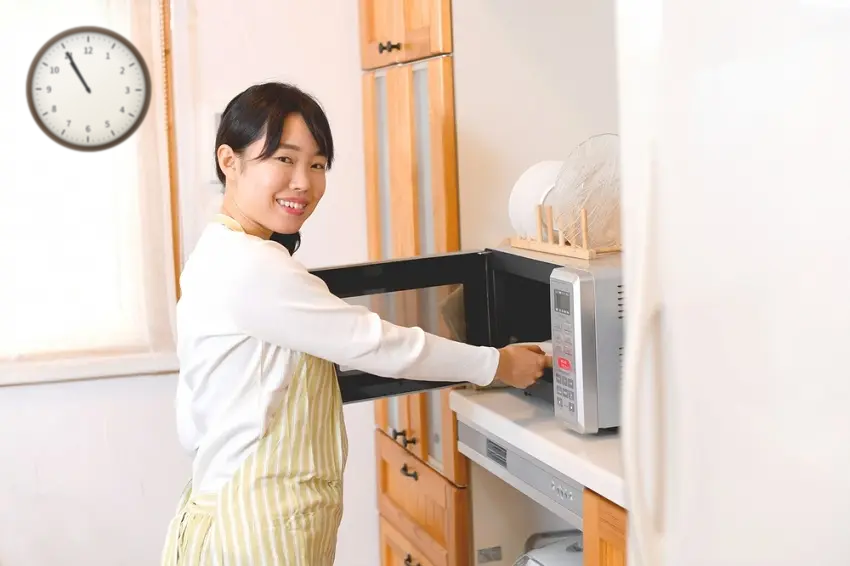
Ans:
10h55
